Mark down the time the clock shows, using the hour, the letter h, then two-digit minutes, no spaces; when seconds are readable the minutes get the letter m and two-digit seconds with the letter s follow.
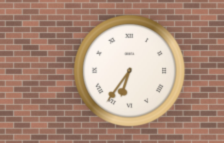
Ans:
6h36
